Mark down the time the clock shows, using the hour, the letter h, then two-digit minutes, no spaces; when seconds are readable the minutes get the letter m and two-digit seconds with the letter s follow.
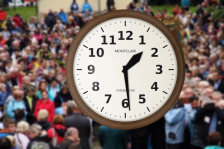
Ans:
1h29
